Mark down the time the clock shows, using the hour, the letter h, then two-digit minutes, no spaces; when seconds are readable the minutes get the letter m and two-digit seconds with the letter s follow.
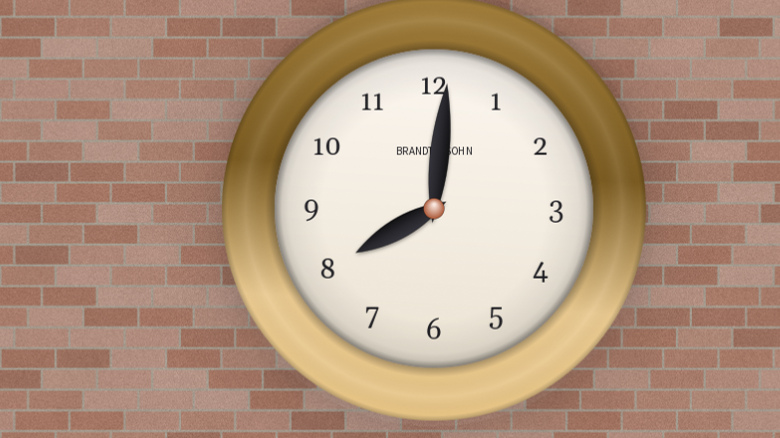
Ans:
8h01
